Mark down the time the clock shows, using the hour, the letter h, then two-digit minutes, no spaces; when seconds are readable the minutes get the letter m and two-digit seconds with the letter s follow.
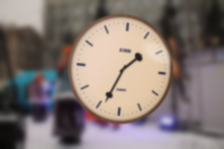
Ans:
1h34
